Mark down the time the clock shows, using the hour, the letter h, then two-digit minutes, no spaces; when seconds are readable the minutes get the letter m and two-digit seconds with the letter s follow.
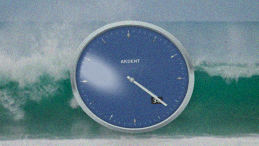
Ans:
4h22
